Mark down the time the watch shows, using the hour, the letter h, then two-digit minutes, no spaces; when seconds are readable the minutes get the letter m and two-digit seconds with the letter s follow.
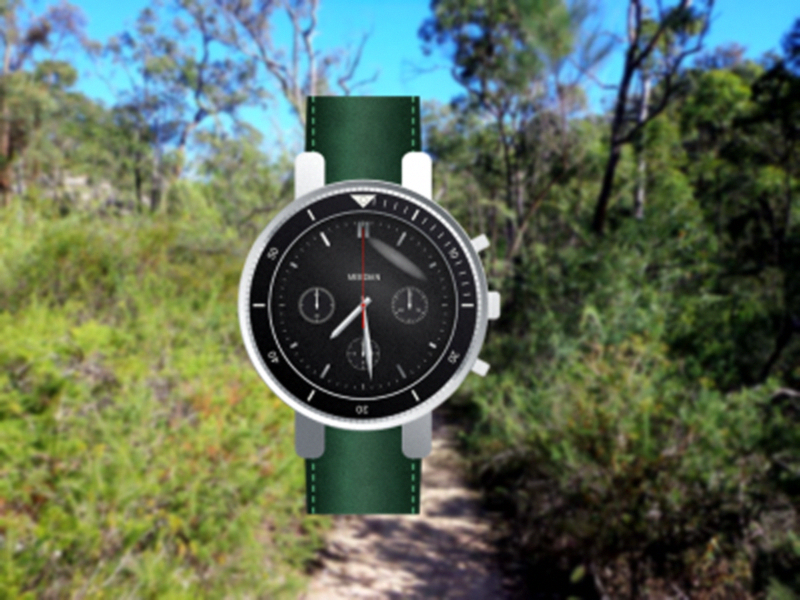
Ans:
7h29
